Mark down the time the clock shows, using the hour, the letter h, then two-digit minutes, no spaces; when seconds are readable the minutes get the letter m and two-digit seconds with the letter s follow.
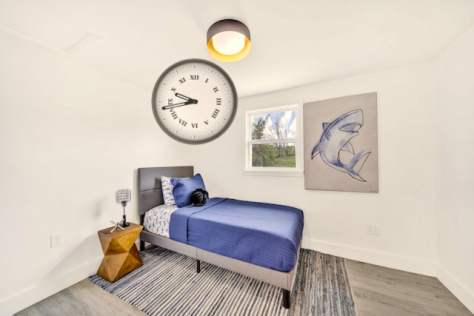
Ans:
9h43
